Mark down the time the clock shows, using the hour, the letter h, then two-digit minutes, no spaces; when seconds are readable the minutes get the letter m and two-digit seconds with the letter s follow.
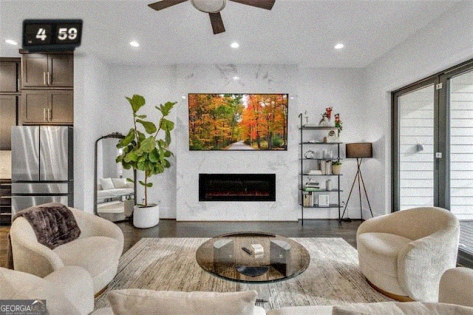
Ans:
4h59
